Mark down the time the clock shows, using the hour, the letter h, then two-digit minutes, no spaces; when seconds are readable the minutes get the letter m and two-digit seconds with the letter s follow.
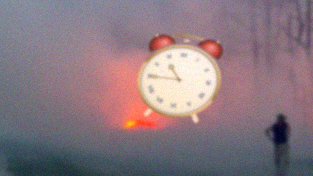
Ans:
10h45
